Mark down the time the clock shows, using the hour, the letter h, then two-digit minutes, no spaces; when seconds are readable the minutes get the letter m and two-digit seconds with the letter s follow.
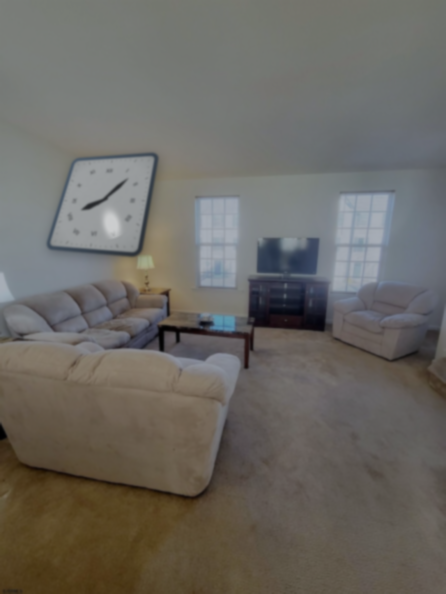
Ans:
8h07
